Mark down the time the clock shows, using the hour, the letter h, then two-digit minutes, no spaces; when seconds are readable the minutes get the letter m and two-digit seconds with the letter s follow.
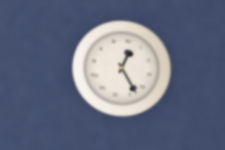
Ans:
12h23
